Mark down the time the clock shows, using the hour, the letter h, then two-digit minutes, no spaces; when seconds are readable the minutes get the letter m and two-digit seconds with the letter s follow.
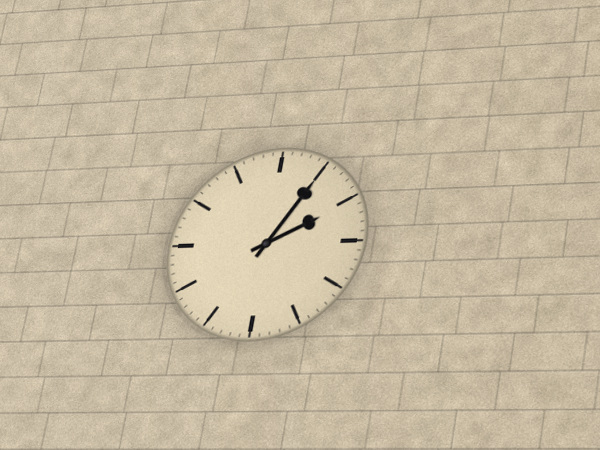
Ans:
2h05
